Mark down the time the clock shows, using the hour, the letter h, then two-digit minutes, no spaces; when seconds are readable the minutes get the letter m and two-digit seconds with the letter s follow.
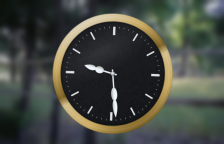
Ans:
9h29
